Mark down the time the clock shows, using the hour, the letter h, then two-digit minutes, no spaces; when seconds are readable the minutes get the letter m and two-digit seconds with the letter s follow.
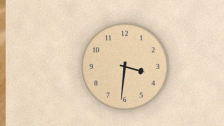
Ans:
3h31
